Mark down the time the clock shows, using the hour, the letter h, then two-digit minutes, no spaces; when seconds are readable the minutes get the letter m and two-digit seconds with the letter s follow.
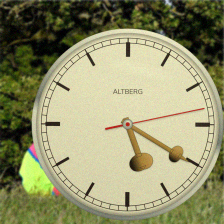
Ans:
5h20m13s
